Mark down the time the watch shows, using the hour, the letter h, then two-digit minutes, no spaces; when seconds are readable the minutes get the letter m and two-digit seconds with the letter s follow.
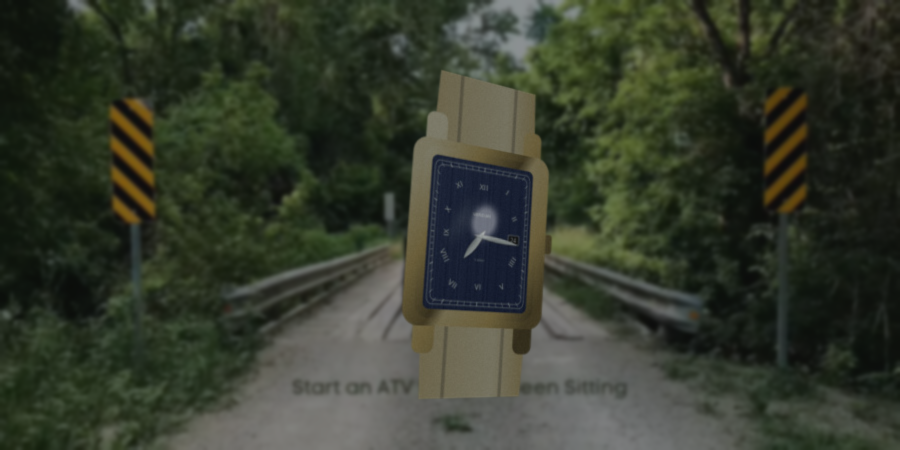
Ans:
7h16
